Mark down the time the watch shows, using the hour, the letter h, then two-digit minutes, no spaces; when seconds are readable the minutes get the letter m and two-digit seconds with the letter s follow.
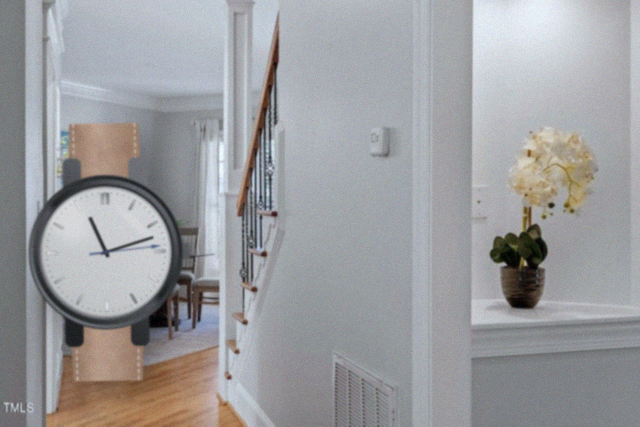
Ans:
11h12m14s
